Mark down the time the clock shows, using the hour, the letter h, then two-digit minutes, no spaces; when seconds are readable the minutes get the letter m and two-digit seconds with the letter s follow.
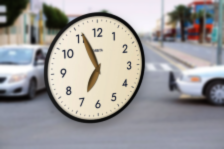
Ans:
6h56
